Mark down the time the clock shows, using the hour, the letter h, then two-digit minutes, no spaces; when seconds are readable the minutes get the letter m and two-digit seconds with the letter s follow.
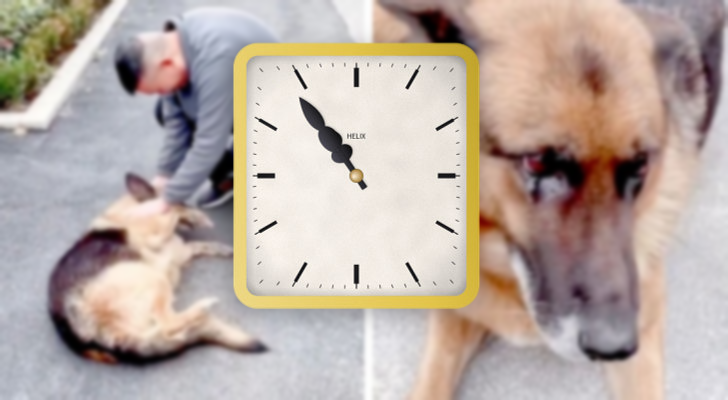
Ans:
10h54
